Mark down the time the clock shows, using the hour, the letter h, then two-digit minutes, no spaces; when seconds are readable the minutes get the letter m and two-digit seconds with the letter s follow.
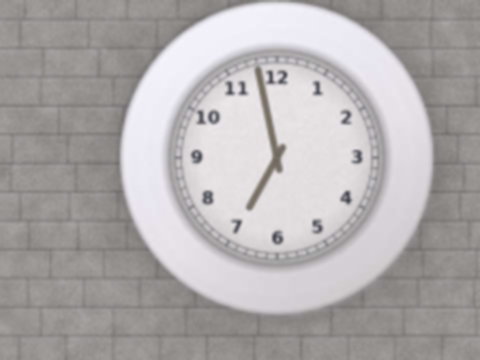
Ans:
6h58
